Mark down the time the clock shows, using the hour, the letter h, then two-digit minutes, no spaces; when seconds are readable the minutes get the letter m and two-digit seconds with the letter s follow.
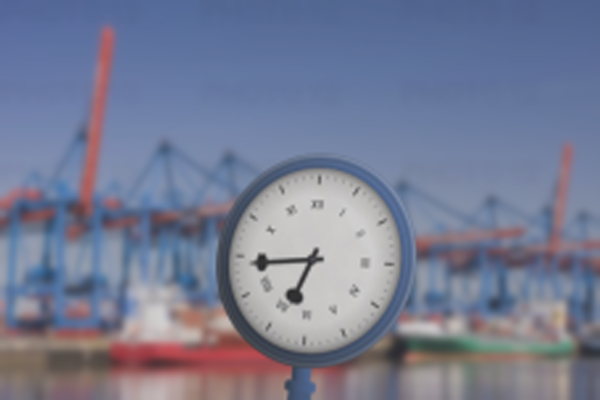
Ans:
6h44
